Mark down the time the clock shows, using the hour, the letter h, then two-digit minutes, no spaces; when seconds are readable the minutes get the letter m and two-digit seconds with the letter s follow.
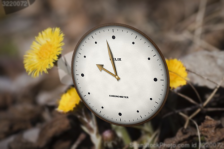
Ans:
9h58
